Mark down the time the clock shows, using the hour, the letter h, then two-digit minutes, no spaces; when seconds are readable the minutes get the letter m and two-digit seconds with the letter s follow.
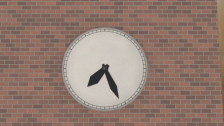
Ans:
7h26
